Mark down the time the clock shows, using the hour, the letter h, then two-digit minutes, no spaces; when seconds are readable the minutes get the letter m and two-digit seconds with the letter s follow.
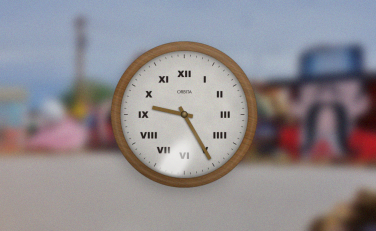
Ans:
9h25
